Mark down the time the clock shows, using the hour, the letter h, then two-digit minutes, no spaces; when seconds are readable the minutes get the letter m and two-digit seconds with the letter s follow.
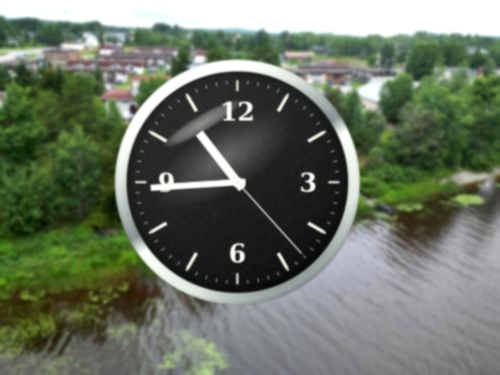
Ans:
10h44m23s
